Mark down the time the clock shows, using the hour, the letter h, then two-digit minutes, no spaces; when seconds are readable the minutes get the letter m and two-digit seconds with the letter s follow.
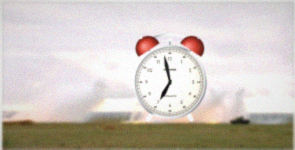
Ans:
6h58
